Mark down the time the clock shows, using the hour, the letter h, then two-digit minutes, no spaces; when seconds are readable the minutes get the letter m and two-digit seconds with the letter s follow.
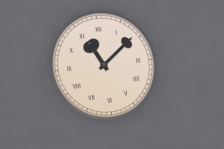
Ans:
11h09
